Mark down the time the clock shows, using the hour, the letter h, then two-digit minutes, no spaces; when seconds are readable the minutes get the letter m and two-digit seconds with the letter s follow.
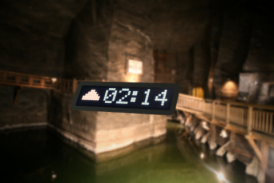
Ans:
2h14
